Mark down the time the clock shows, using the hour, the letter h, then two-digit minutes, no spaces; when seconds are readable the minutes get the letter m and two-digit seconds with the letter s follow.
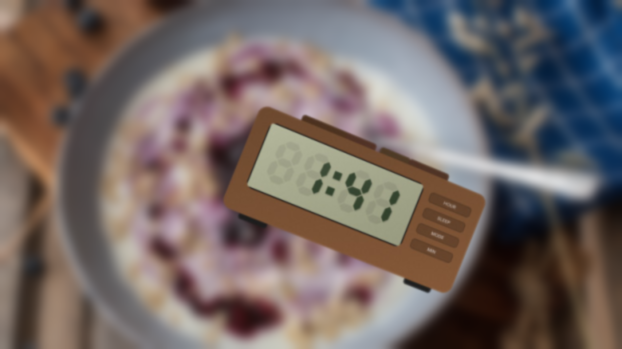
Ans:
1h41
